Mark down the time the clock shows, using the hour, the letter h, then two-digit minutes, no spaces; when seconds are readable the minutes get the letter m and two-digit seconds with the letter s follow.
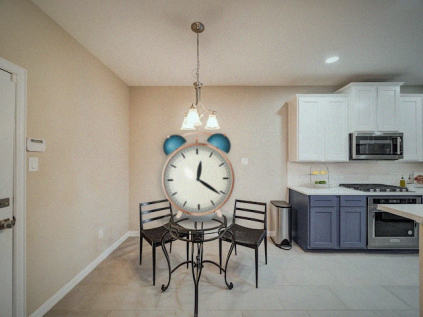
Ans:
12h21
